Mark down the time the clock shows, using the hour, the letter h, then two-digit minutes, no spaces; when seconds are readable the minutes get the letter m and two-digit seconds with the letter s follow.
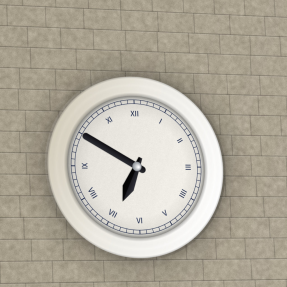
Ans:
6h50
